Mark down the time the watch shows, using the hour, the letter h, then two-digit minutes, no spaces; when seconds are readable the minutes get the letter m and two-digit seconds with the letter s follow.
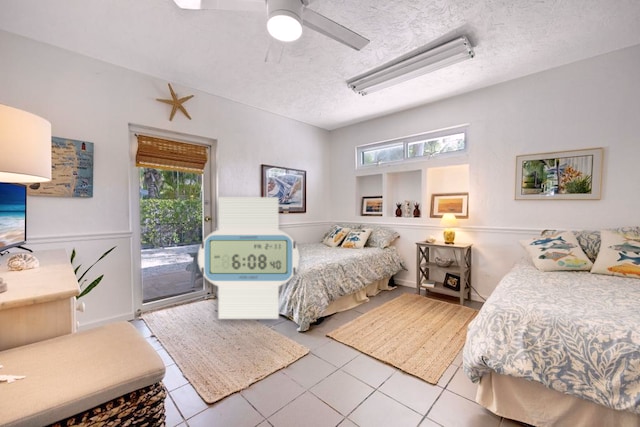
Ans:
6h08
